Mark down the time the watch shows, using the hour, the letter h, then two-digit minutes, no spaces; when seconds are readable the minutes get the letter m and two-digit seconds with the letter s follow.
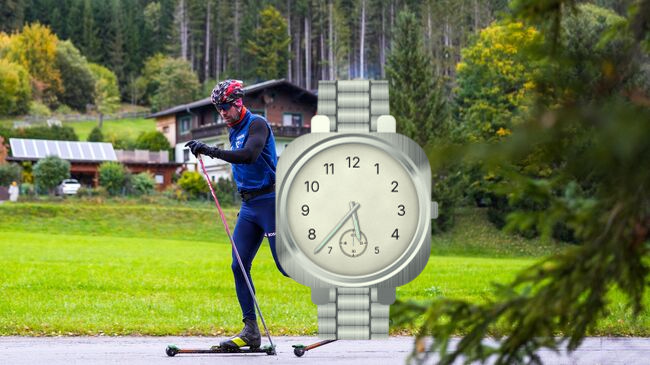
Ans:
5h37
